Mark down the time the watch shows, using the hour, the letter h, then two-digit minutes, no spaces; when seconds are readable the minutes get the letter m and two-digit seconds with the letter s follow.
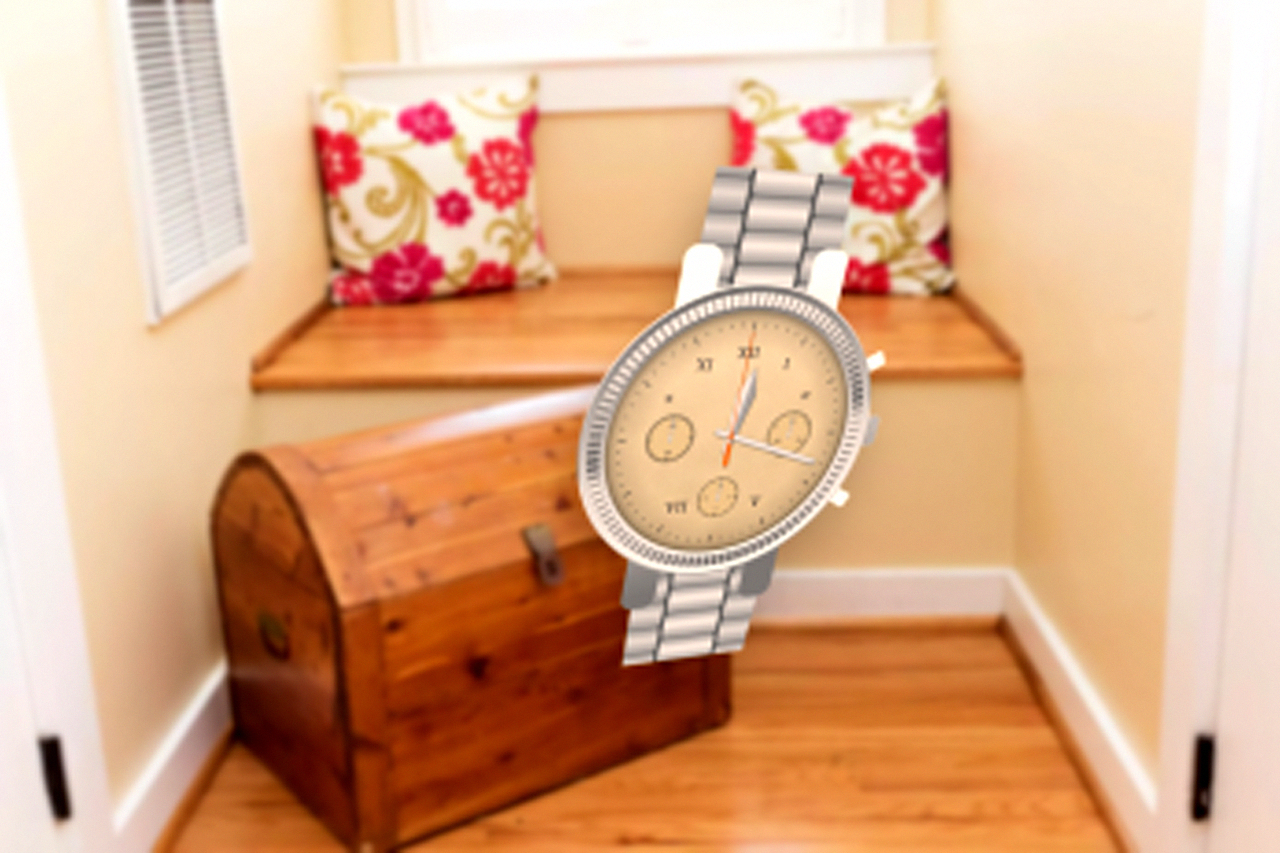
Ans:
12h18
